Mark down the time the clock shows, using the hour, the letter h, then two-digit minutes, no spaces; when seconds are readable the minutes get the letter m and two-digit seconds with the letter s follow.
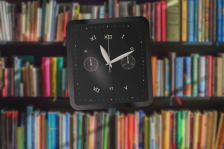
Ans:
11h11
